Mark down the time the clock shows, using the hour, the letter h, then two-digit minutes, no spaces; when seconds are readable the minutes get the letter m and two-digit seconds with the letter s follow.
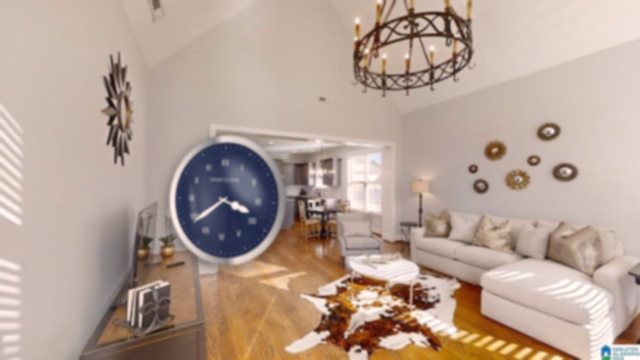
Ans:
3h39
